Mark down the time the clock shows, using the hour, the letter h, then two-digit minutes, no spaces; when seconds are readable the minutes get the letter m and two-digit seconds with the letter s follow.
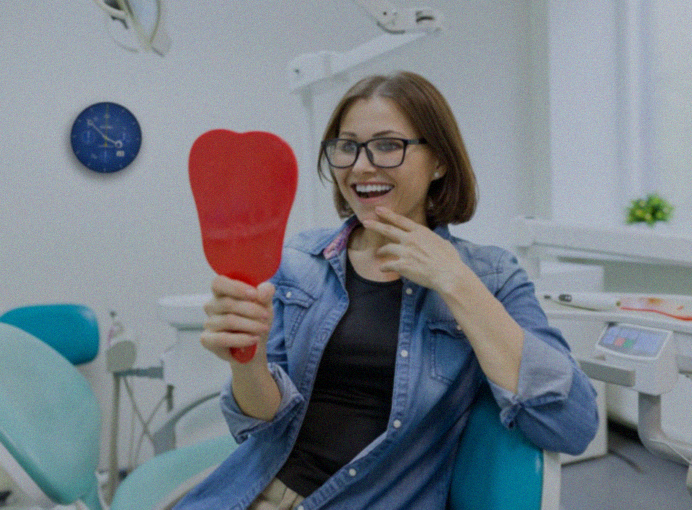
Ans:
3h52
